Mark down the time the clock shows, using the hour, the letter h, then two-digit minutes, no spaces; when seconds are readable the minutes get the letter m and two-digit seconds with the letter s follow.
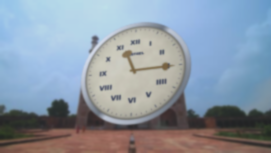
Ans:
11h15
